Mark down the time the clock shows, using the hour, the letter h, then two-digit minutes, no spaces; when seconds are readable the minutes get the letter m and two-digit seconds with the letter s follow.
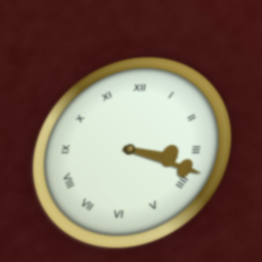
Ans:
3h18
